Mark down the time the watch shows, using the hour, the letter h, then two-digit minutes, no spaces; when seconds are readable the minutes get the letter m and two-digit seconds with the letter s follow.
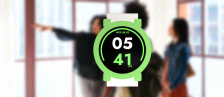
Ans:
5h41
